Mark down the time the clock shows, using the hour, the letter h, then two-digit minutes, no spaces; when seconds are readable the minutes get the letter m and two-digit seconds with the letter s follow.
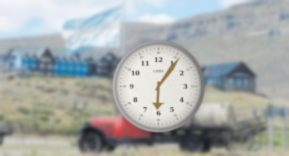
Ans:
6h06
